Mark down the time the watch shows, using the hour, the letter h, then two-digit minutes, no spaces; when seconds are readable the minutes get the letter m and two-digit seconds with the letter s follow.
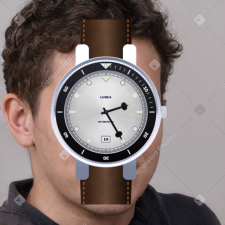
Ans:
2h25
